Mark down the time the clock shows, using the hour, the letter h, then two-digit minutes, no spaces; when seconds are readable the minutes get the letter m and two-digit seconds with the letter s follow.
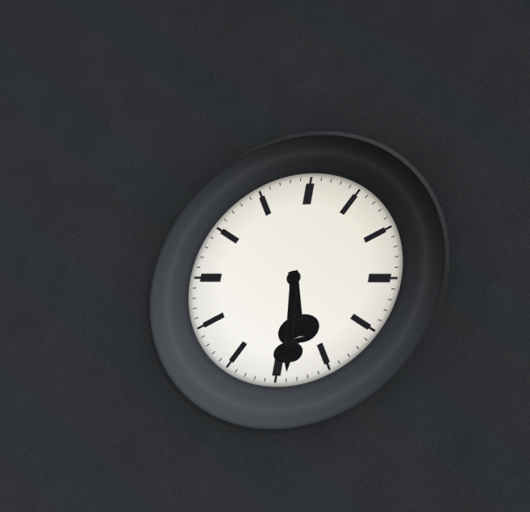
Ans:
5h29
